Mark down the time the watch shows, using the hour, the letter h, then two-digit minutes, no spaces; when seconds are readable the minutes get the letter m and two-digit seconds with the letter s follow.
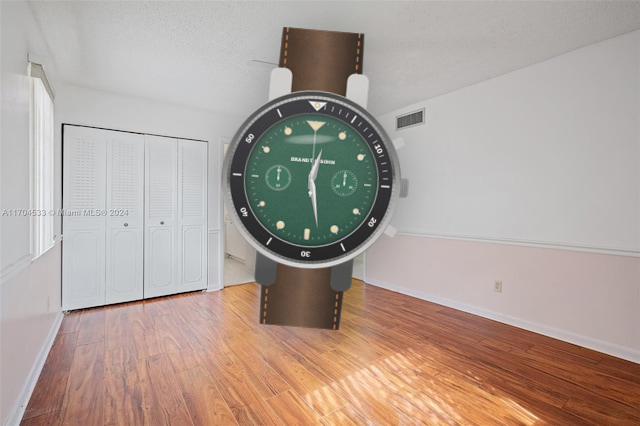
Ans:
12h28
